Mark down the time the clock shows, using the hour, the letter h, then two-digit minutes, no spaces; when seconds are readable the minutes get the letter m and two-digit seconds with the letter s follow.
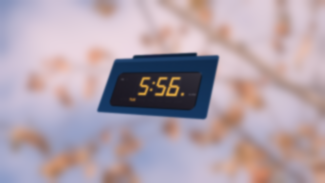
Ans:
5h56
